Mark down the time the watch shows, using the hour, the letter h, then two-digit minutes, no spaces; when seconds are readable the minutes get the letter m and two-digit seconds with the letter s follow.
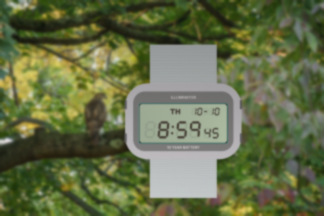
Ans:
8h59m45s
